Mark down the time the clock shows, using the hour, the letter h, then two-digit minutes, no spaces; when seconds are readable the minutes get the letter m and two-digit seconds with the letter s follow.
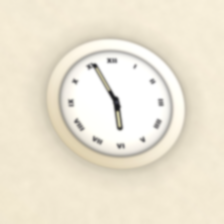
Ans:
5h56
